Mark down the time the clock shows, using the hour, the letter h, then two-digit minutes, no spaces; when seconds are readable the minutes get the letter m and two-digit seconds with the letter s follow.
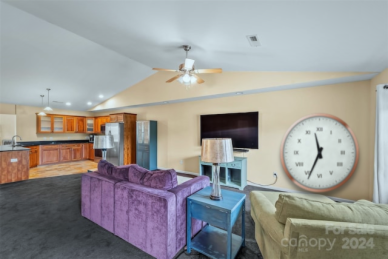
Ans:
11h34
